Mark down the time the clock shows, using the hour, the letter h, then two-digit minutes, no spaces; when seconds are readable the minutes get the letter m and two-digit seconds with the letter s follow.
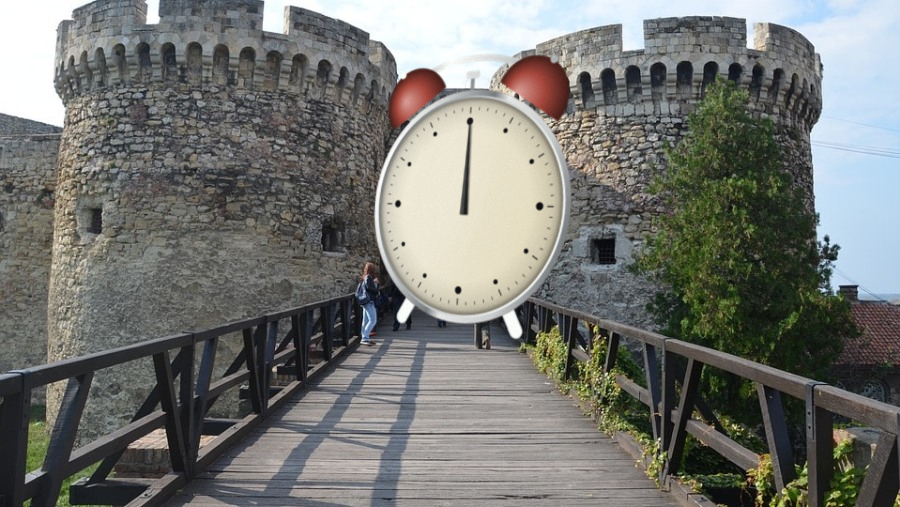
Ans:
12h00
